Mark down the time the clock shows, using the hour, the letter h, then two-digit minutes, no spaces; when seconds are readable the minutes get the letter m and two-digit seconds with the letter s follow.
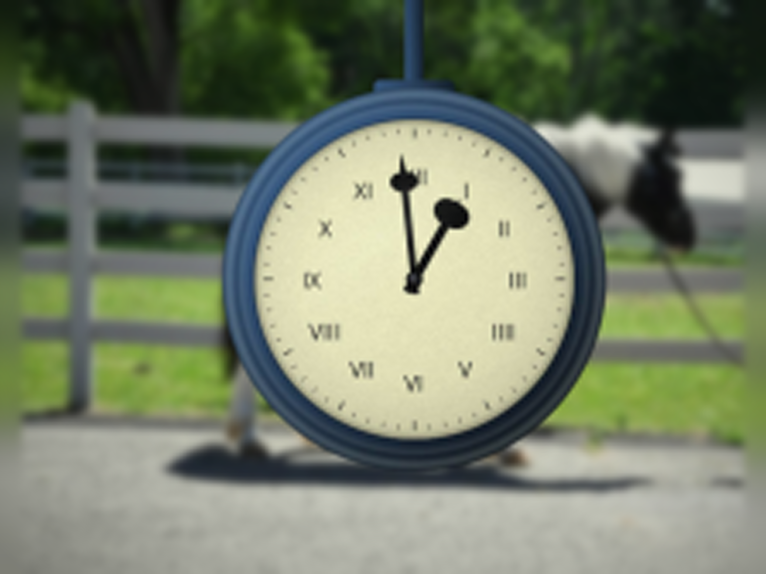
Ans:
12h59
